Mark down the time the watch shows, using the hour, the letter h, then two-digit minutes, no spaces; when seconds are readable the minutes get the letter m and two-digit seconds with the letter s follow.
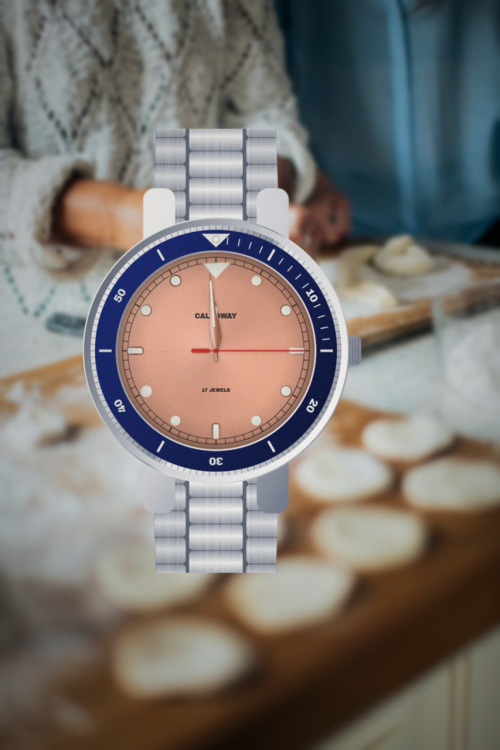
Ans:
11h59m15s
